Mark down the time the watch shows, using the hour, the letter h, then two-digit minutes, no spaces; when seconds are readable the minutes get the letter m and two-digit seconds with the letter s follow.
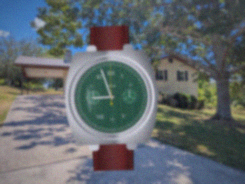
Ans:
8h57
